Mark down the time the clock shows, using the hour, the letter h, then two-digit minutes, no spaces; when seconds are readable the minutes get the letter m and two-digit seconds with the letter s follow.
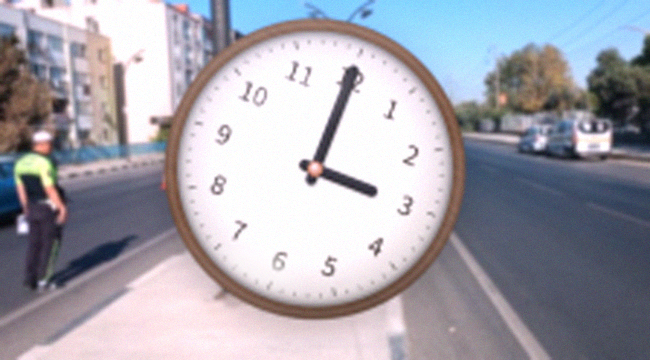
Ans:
3h00
